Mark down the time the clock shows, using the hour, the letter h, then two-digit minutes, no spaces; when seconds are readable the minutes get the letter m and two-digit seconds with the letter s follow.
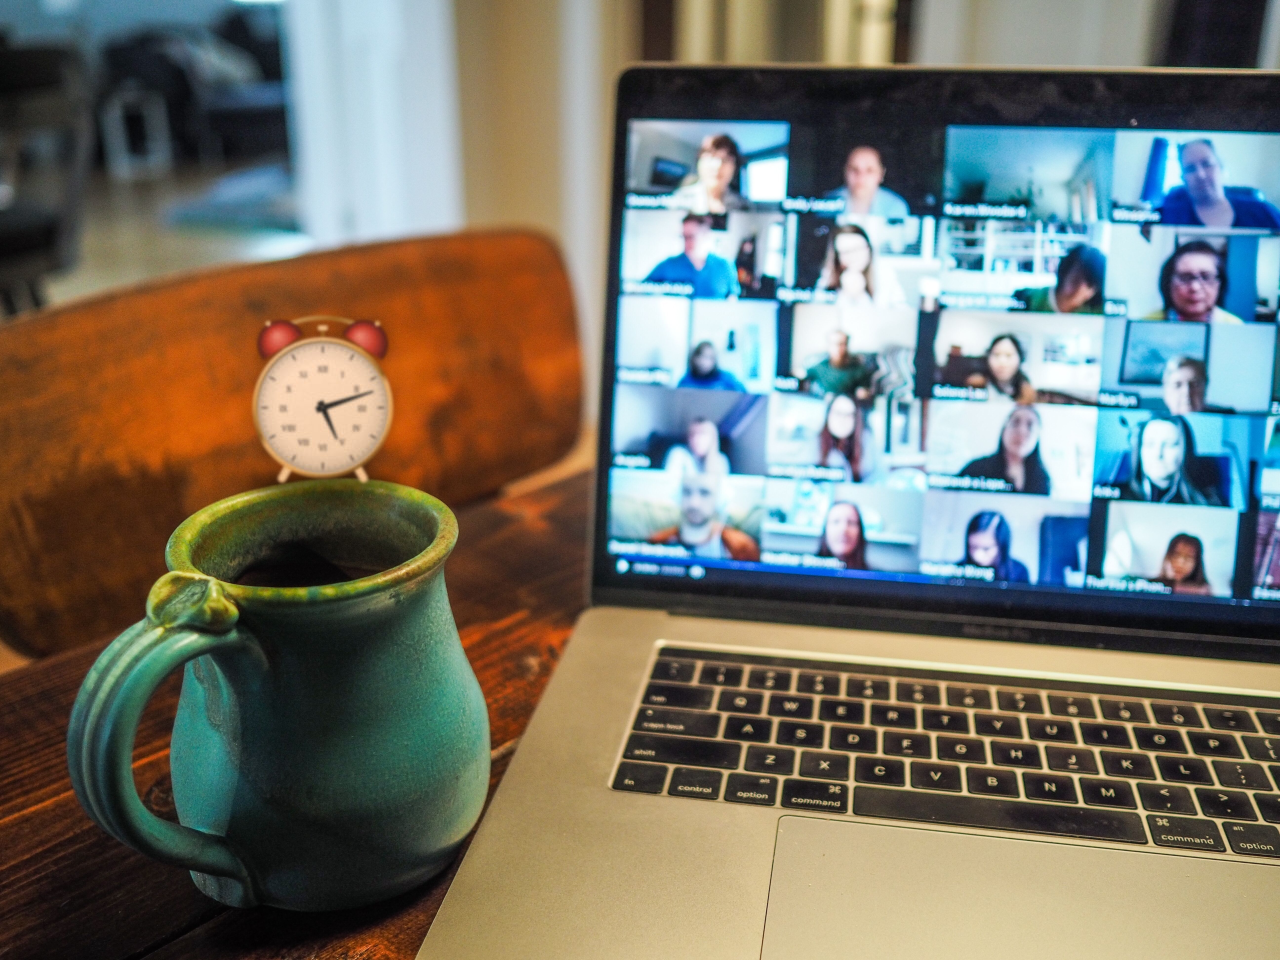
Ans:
5h12
